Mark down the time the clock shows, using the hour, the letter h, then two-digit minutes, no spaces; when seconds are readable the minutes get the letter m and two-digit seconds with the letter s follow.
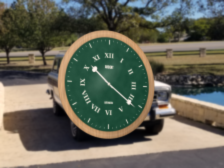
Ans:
10h21
